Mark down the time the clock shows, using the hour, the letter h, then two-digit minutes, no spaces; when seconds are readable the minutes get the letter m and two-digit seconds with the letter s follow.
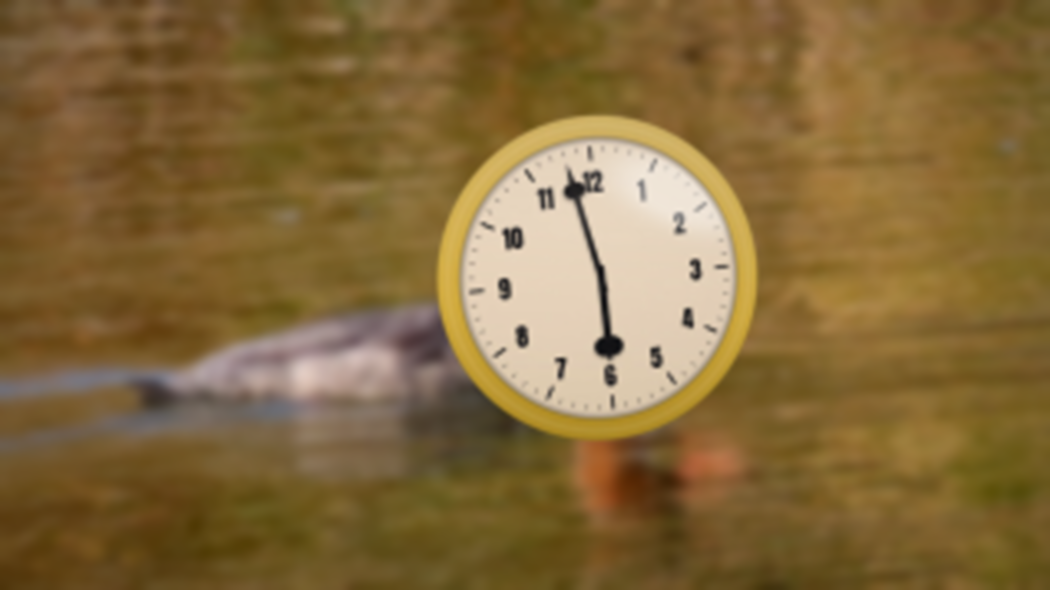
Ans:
5h58
